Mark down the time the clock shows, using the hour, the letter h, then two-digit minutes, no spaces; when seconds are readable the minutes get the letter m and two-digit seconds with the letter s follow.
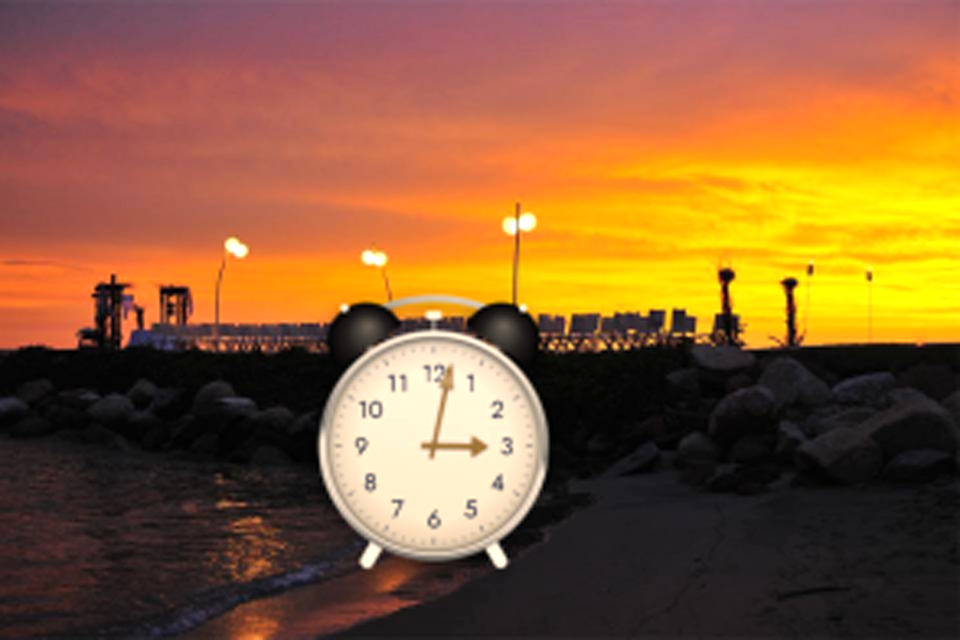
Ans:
3h02
